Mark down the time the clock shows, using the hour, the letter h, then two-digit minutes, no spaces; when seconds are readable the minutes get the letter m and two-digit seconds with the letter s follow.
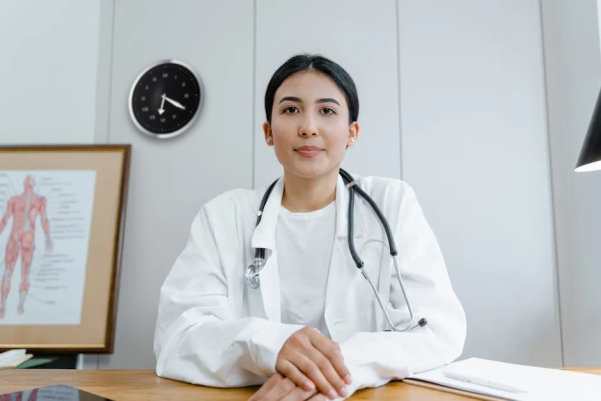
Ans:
6h20
